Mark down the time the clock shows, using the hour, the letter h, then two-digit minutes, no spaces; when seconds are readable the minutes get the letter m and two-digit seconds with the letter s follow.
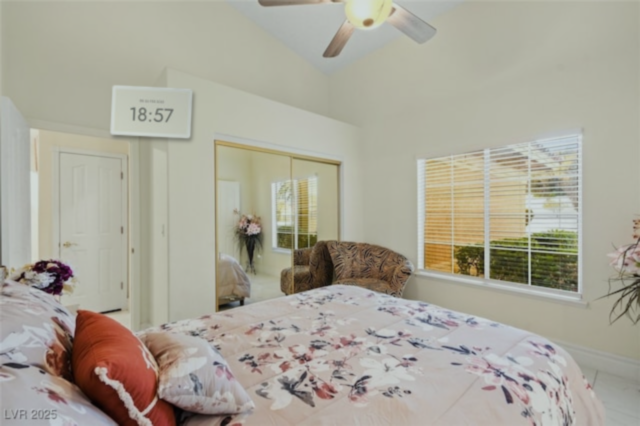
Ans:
18h57
